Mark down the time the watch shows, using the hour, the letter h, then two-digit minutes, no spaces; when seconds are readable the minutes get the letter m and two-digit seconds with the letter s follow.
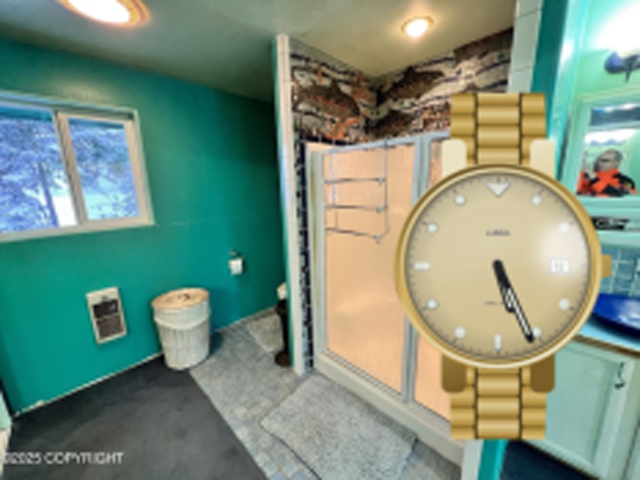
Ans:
5h26
